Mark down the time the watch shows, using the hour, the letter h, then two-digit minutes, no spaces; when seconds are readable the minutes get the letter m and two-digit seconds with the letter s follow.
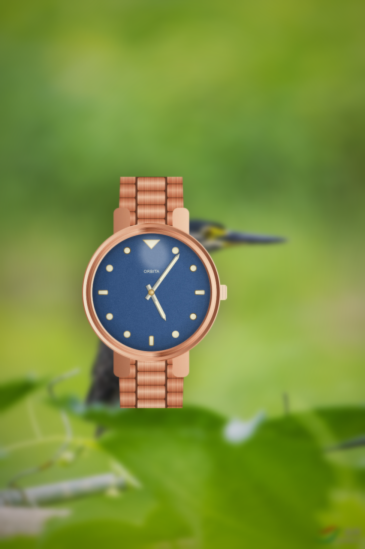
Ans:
5h06
